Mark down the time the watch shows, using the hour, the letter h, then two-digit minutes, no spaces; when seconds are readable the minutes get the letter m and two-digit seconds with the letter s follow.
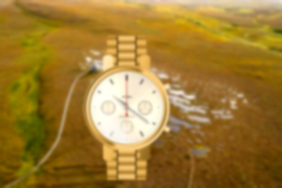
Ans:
10h21
